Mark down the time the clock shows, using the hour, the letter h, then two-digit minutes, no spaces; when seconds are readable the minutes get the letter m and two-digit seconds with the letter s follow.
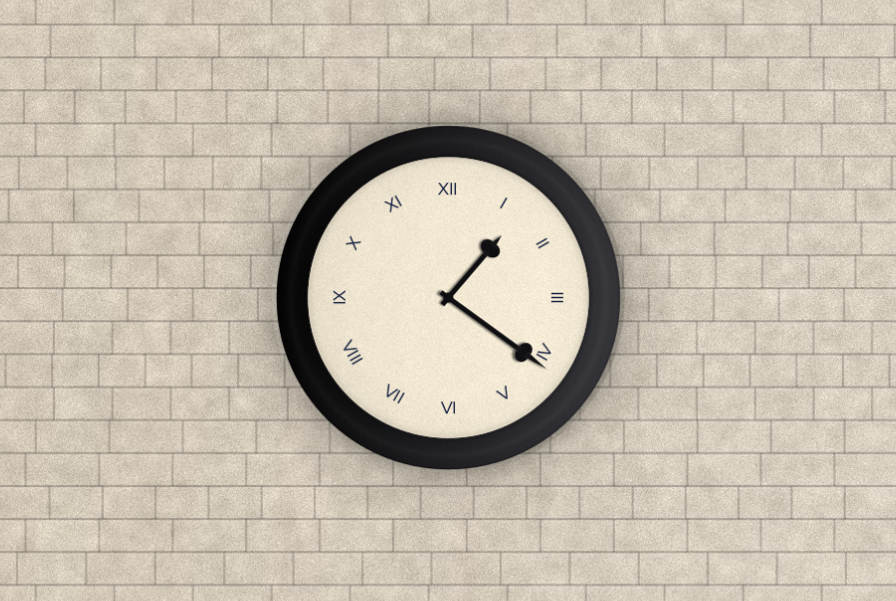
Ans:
1h21
